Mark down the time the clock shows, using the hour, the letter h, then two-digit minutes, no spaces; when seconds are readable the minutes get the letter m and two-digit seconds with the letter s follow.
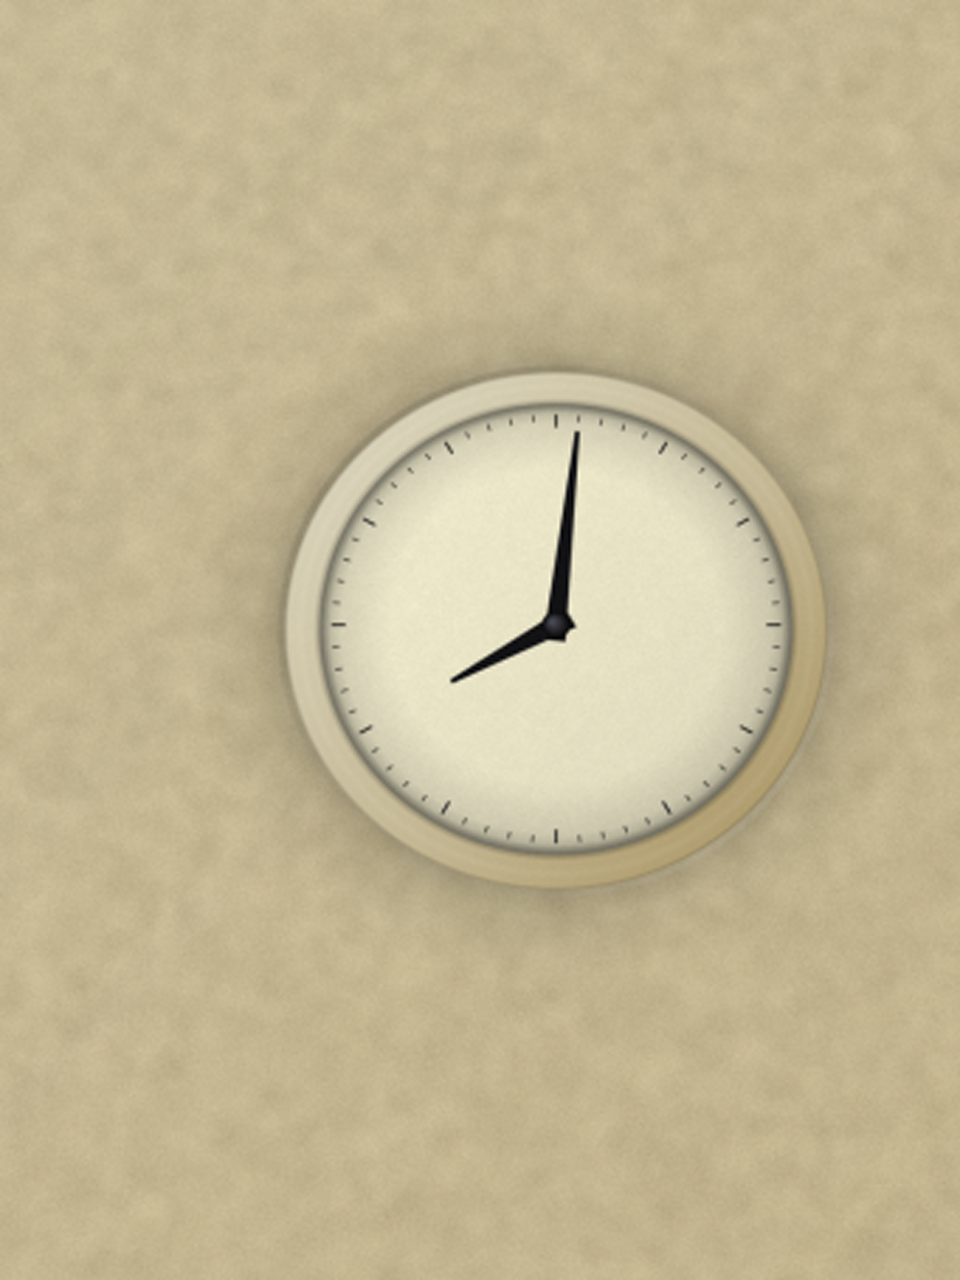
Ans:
8h01
